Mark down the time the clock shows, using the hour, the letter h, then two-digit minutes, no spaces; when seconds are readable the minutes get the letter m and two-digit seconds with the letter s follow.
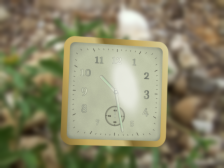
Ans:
10h28
